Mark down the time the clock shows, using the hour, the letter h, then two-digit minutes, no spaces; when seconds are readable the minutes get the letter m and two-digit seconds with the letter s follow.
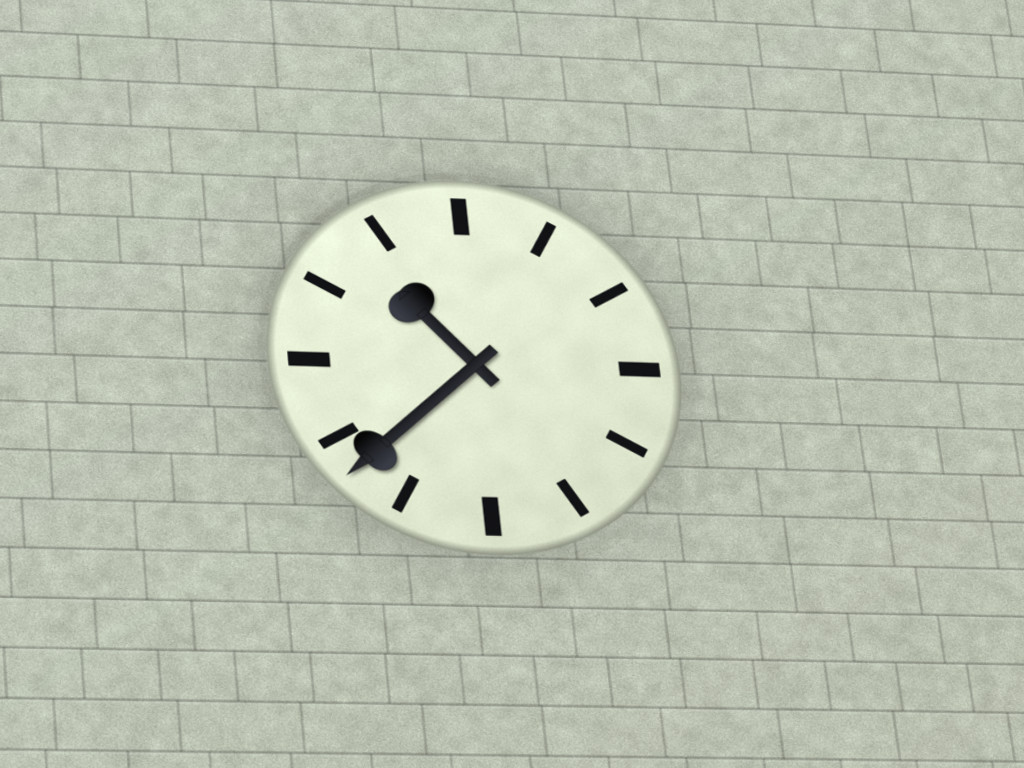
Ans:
10h38
